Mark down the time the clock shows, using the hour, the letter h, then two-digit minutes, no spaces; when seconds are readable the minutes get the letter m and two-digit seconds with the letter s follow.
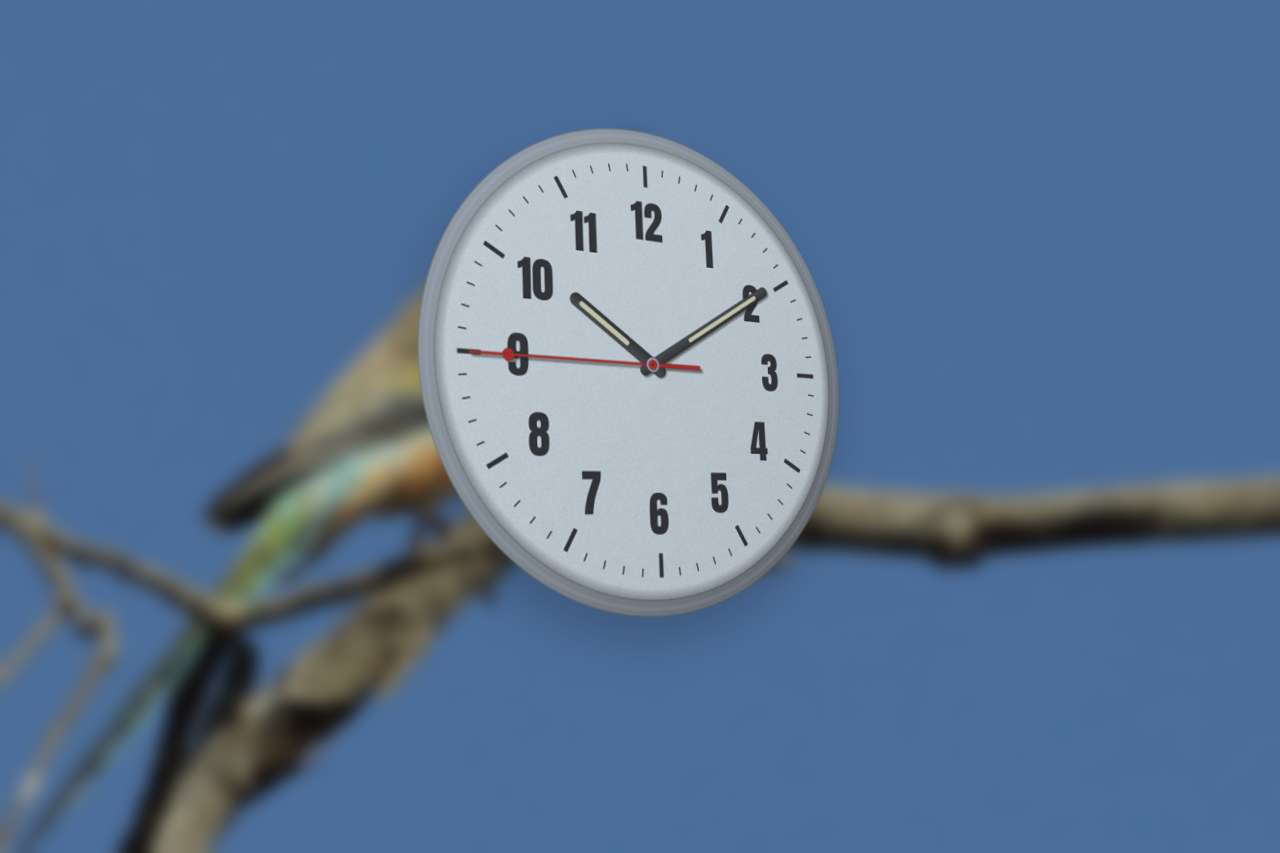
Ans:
10h09m45s
